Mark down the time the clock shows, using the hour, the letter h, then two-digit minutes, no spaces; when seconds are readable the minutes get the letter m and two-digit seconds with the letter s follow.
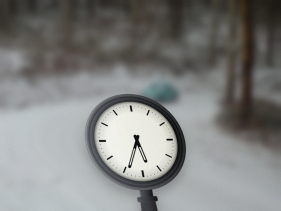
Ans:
5h34
